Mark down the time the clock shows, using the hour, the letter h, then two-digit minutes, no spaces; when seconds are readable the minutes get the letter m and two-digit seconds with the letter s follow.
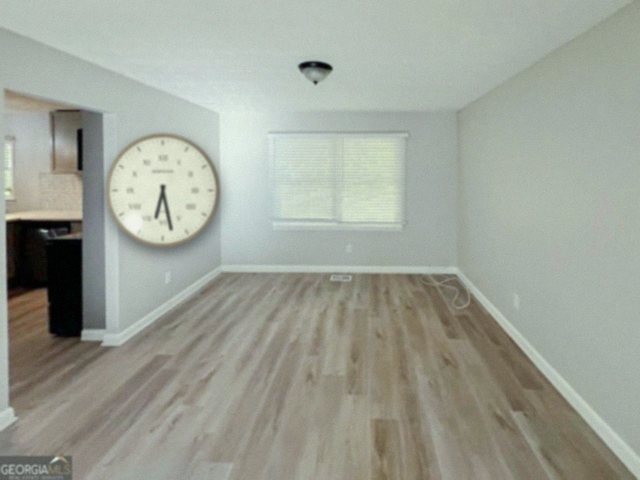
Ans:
6h28
